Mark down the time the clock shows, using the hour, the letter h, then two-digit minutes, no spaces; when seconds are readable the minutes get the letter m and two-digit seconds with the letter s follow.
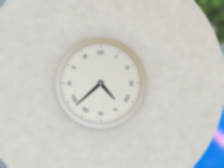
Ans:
4h38
